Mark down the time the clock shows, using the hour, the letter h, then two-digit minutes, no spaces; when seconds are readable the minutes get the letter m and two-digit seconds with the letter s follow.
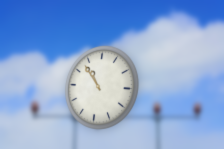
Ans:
10h53
